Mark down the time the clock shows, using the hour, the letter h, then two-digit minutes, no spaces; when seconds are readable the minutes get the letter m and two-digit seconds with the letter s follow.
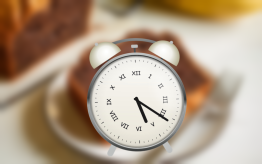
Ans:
5h21
